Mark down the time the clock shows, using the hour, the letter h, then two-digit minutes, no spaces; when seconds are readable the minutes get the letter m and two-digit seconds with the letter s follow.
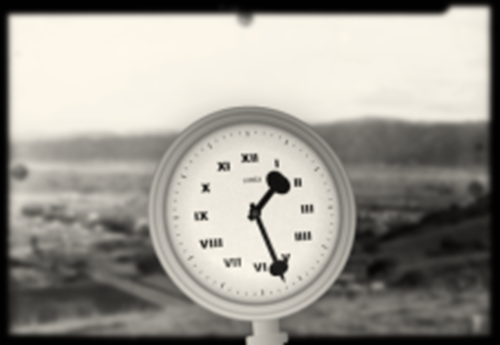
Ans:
1h27
